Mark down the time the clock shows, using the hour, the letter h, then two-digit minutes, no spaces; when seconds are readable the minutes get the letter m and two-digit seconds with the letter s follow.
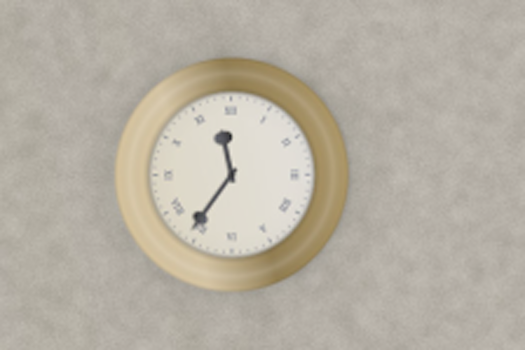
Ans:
11h36
